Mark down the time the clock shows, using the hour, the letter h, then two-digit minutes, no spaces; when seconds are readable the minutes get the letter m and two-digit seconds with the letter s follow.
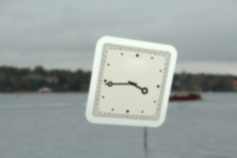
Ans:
3h44
